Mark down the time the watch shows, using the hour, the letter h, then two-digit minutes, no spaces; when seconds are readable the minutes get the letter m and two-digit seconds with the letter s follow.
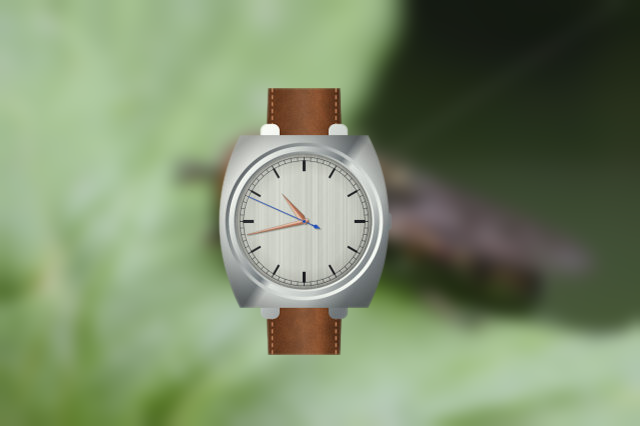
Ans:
10h42m49s
